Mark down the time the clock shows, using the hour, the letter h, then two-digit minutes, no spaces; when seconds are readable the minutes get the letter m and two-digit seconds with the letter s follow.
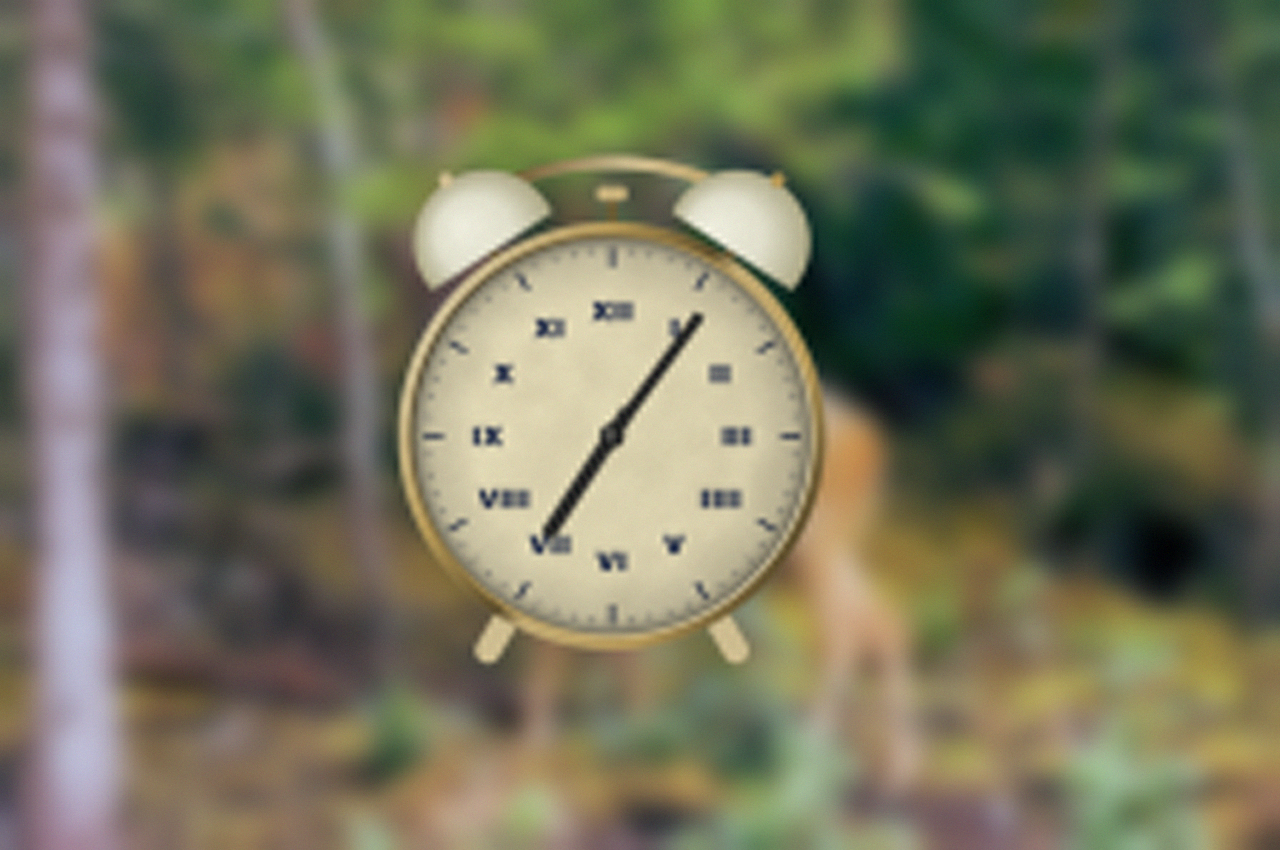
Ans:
7h06
